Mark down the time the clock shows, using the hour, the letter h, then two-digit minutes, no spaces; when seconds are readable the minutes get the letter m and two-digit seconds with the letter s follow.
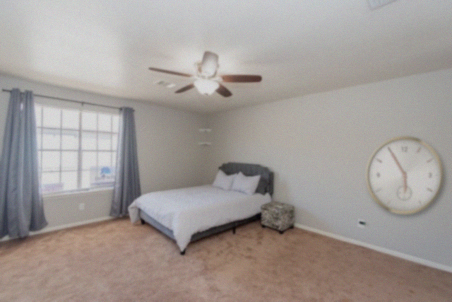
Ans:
5h55
